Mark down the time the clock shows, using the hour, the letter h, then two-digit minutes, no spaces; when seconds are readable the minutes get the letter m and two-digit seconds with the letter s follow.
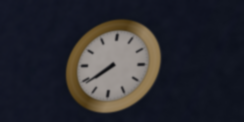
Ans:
7h39
